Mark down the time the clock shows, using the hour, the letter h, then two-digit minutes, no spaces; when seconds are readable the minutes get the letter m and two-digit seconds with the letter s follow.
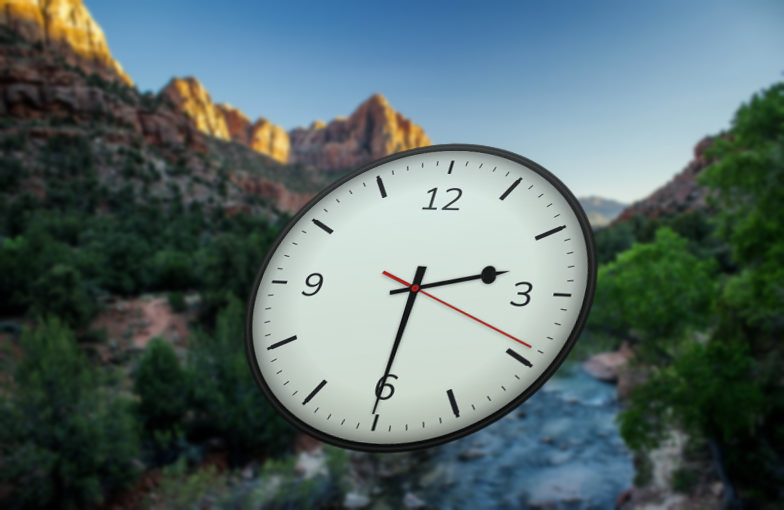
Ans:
2h30m19s
